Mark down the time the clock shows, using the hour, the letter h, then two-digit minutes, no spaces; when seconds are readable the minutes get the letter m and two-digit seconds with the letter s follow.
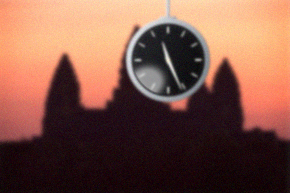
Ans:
11h26
